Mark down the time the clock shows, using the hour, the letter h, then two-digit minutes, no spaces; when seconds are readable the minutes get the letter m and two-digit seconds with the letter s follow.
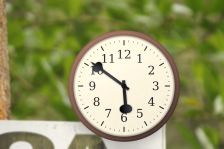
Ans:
5h51
